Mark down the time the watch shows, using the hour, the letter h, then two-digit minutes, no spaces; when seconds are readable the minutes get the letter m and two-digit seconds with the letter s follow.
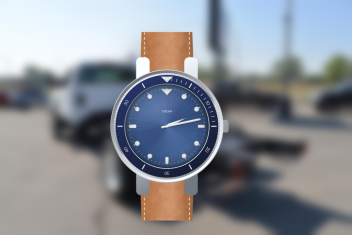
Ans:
2h13
